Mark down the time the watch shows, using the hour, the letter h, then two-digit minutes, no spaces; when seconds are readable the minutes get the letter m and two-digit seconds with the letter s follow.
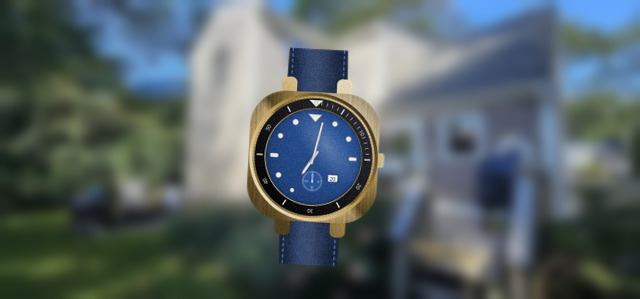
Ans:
7h02
